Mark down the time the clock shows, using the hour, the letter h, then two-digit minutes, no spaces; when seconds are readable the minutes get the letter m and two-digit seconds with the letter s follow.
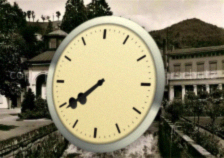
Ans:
7h39
